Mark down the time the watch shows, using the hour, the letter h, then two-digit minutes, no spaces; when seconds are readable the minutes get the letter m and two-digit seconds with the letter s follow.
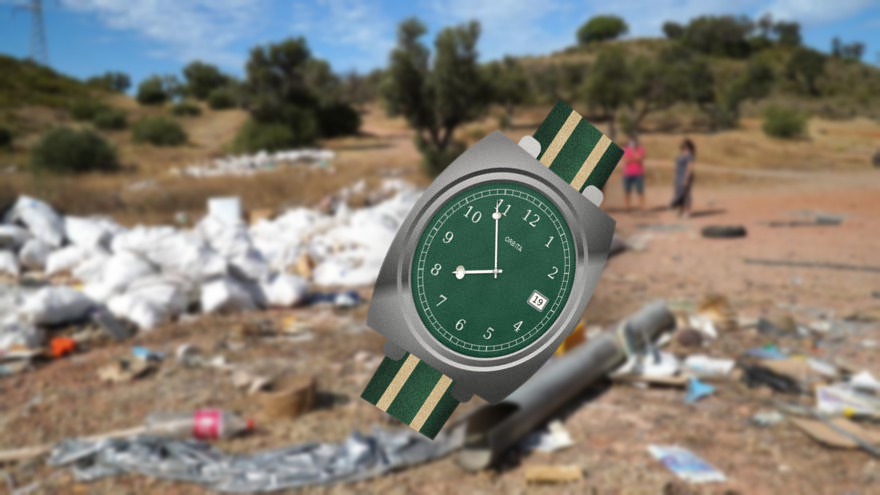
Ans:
7h54
